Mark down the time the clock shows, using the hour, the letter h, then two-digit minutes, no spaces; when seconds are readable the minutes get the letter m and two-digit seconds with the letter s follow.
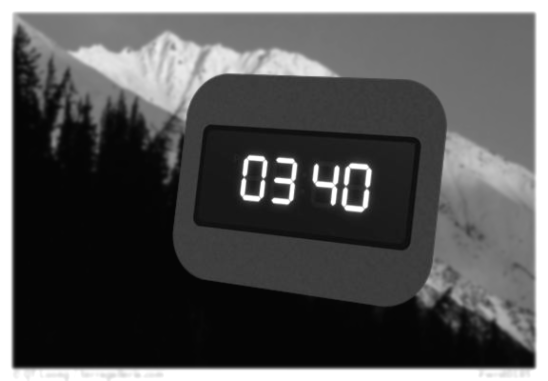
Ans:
3h40
